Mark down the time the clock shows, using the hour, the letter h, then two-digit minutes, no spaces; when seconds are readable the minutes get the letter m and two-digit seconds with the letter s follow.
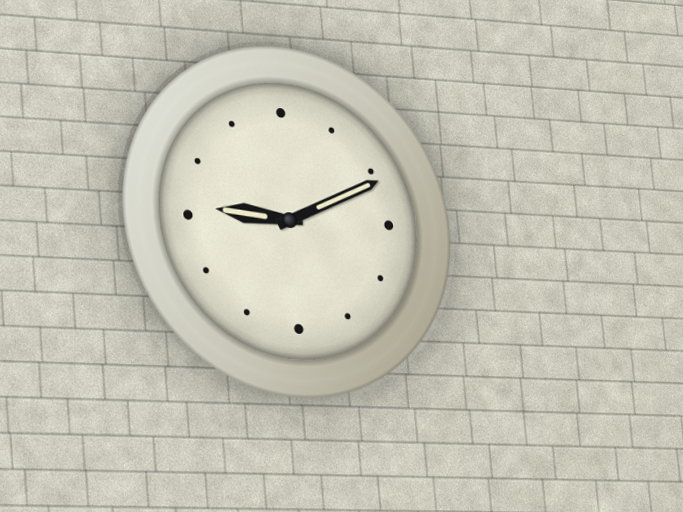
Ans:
9h11
